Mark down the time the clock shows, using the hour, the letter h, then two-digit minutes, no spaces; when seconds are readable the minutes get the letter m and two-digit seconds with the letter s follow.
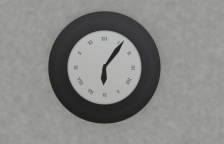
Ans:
6h06
